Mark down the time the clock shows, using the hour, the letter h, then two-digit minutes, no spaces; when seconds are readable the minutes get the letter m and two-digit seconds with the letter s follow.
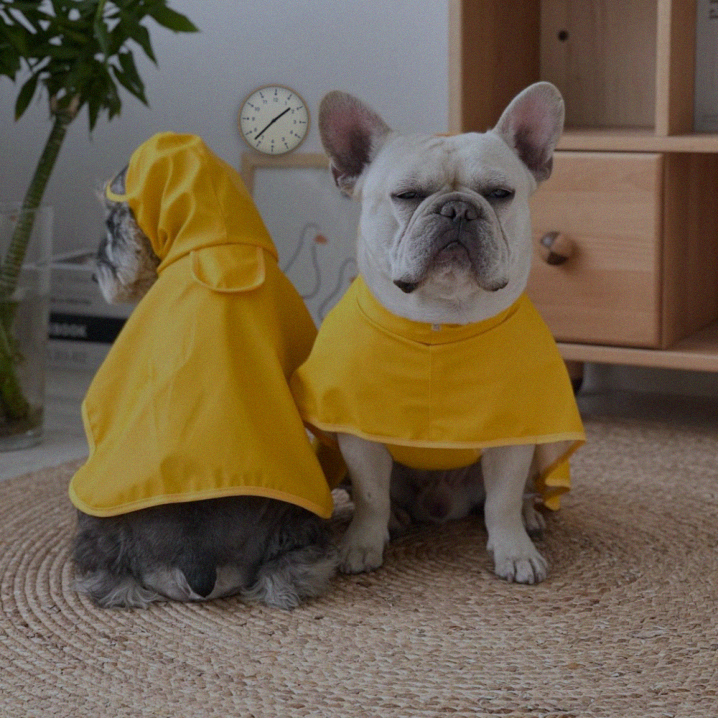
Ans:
1h37
